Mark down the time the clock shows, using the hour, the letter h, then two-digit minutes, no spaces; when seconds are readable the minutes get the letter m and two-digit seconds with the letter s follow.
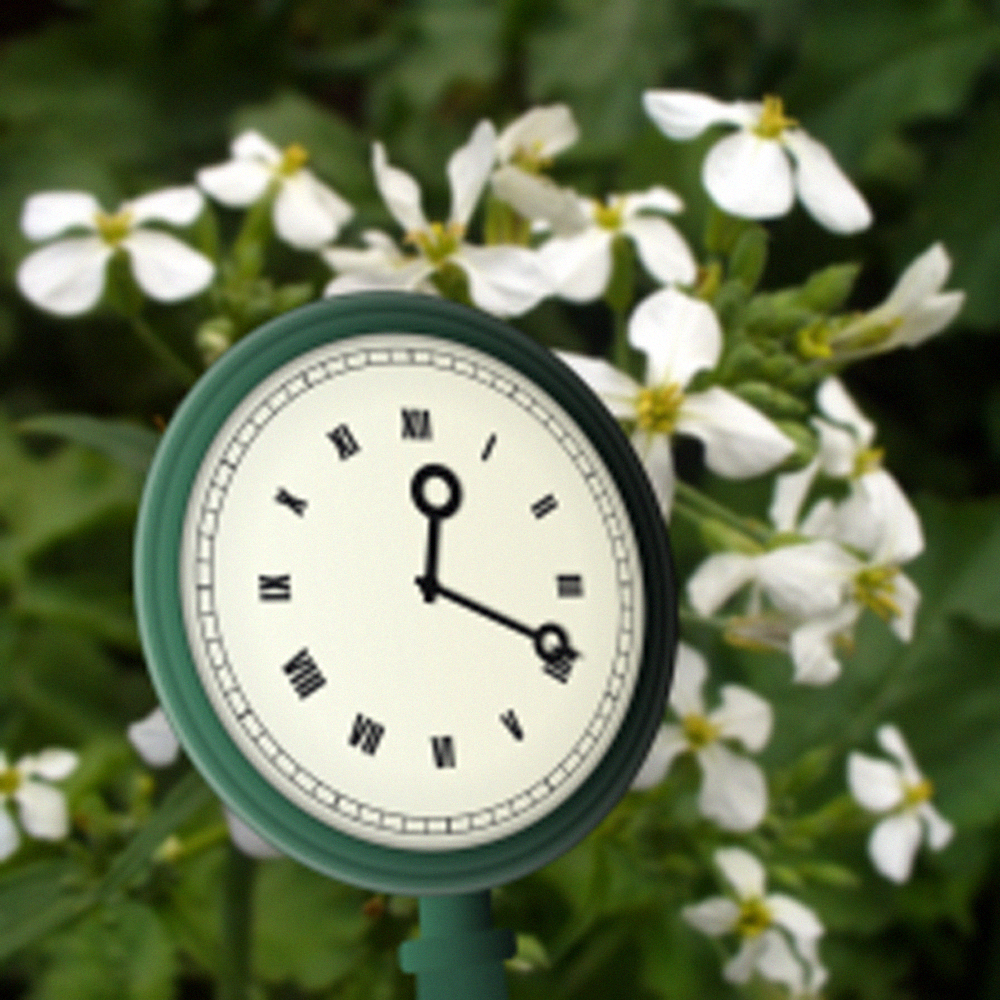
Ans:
12h19
